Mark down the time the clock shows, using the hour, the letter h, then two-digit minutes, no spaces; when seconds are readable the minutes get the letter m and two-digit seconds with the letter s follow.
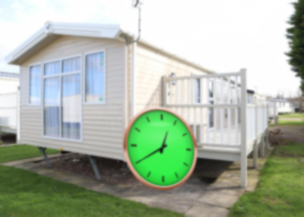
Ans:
12h40
